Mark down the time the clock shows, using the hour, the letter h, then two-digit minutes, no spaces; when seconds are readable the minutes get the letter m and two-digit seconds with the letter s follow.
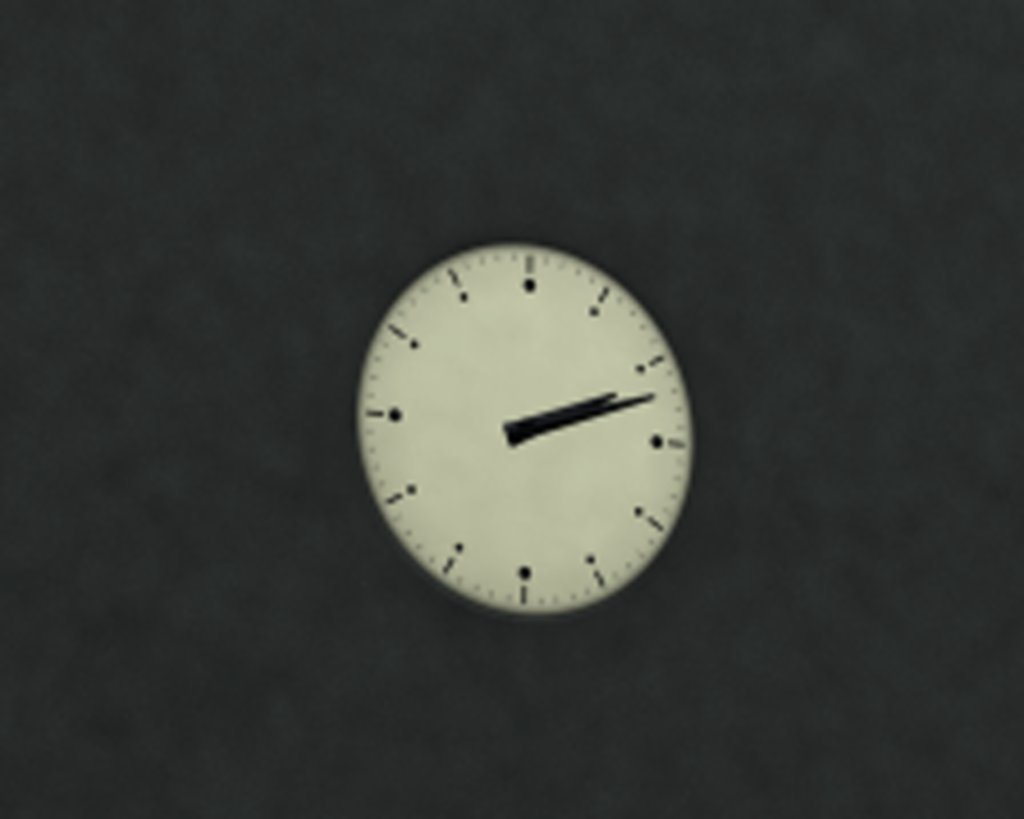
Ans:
2h12
